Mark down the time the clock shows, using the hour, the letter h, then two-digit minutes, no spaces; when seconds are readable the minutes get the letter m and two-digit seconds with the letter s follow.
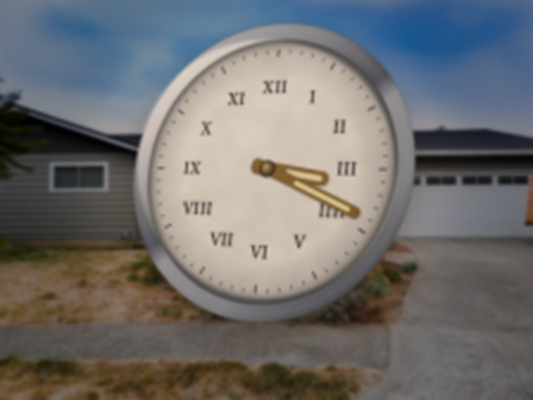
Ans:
3h19
